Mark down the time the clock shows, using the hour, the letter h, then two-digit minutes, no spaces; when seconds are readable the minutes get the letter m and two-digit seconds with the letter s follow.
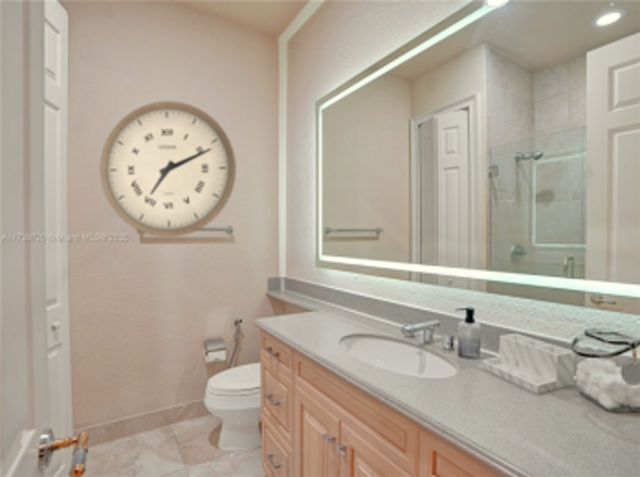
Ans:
7h11
